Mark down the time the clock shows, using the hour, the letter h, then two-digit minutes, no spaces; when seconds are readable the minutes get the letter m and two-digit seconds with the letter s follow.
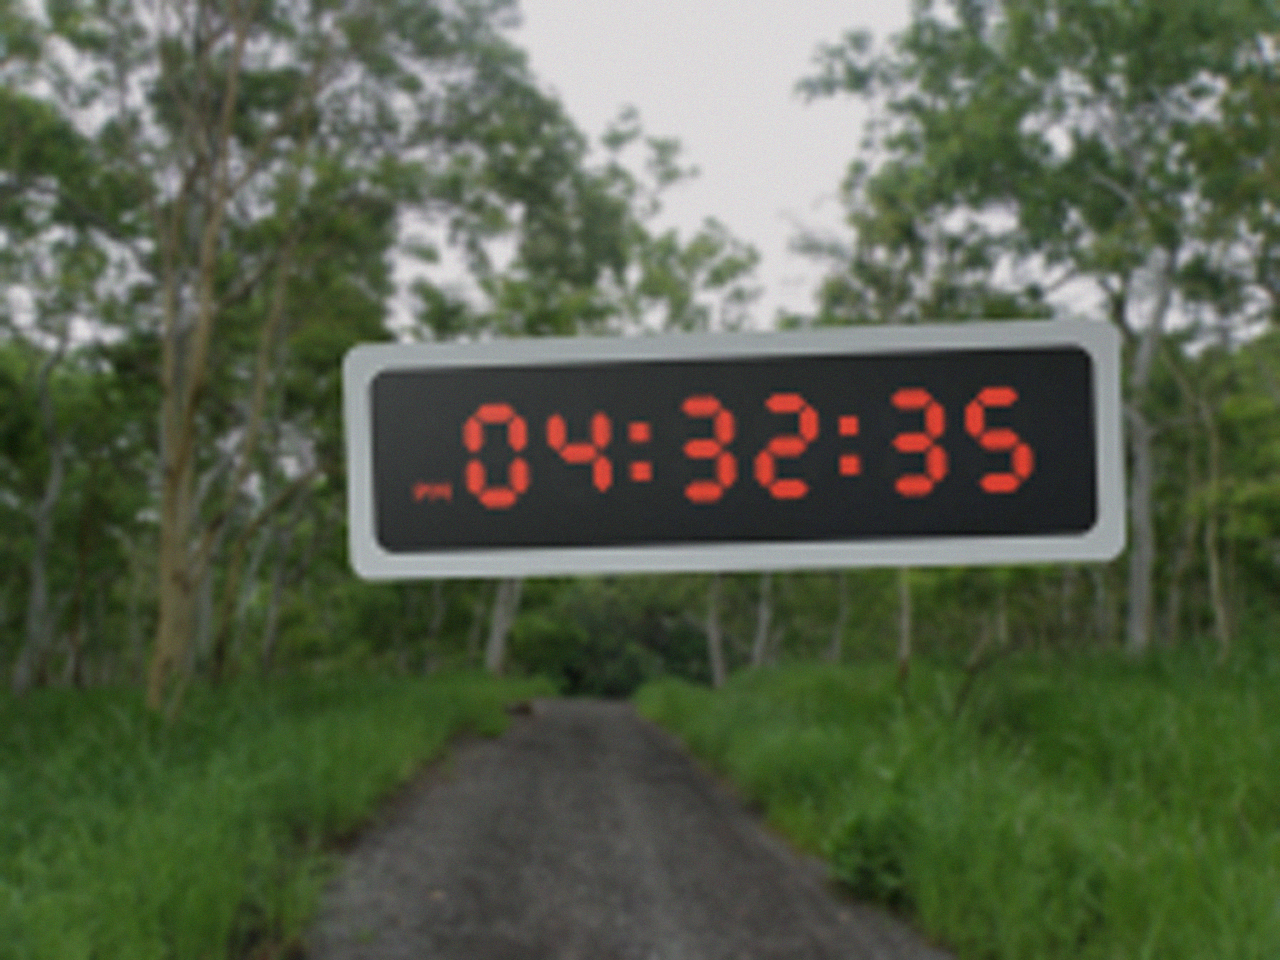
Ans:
4h32m35s
